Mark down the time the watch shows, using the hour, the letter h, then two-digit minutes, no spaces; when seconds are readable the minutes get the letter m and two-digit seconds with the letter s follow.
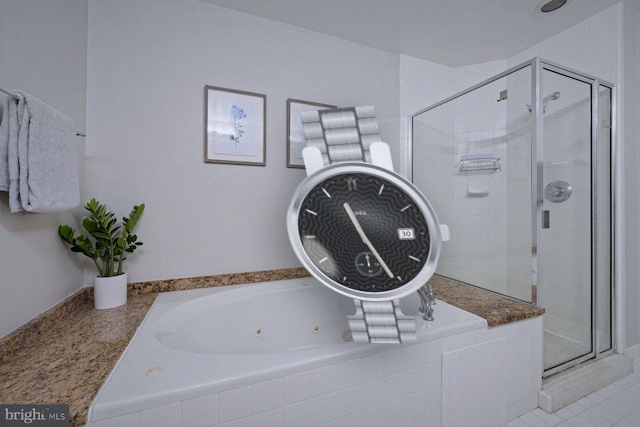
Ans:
11h26
